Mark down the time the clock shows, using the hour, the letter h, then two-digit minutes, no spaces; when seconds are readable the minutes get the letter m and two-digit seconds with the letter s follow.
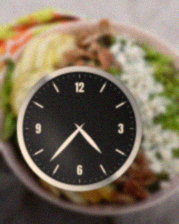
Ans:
4h37
